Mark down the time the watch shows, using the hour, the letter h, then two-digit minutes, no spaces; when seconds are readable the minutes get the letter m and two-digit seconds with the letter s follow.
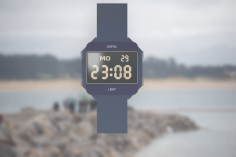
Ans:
23h08
